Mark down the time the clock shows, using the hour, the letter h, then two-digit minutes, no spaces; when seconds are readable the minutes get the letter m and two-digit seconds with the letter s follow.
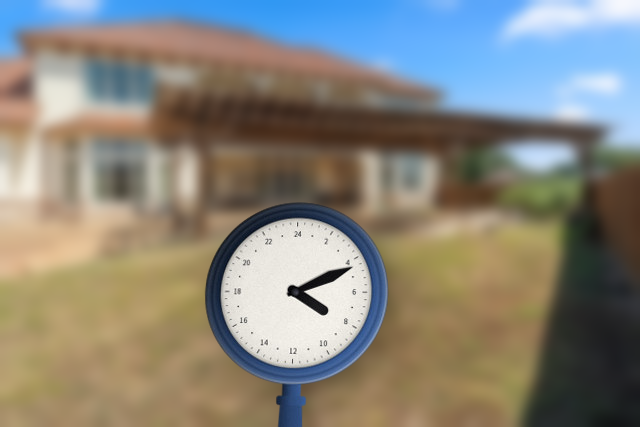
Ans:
8h11
